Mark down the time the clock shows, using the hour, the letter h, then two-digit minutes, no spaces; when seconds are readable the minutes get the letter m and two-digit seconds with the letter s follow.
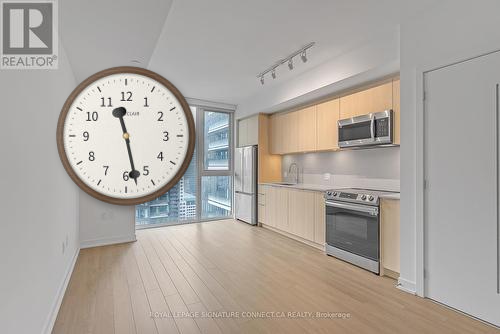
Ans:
11h28
